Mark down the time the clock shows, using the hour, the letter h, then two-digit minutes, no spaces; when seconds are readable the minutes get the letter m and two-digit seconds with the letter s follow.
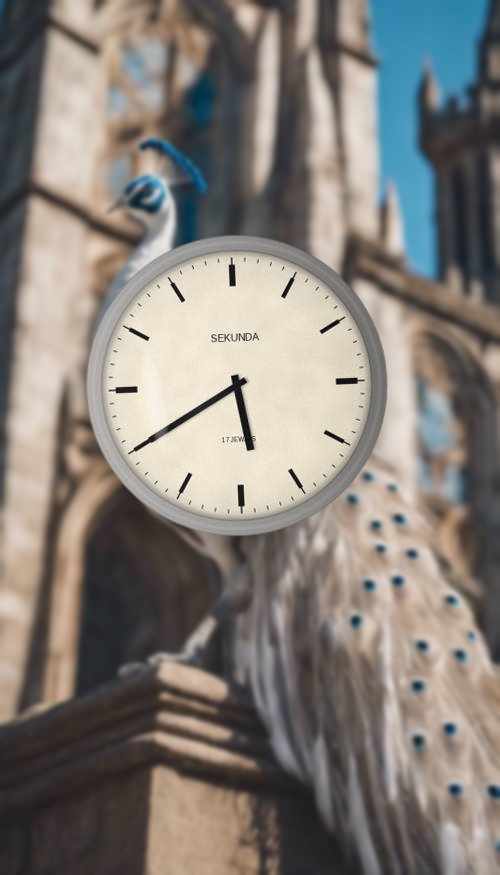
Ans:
5h40
